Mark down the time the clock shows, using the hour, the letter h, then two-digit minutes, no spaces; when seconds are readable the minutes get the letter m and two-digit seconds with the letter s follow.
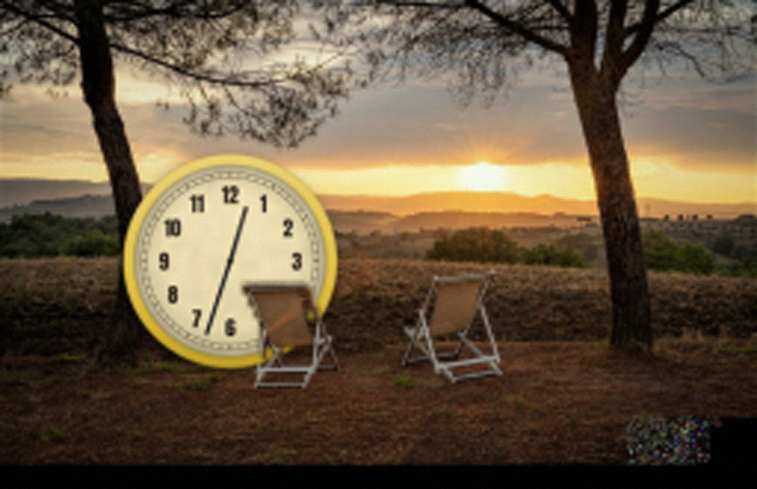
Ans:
12h33
